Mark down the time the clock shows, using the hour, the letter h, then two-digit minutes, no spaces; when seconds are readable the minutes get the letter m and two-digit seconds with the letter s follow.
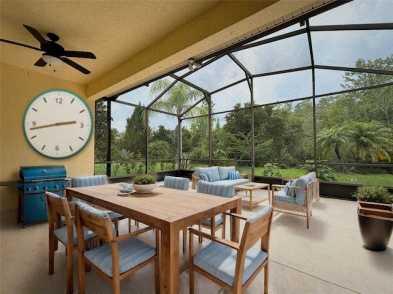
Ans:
2h43
